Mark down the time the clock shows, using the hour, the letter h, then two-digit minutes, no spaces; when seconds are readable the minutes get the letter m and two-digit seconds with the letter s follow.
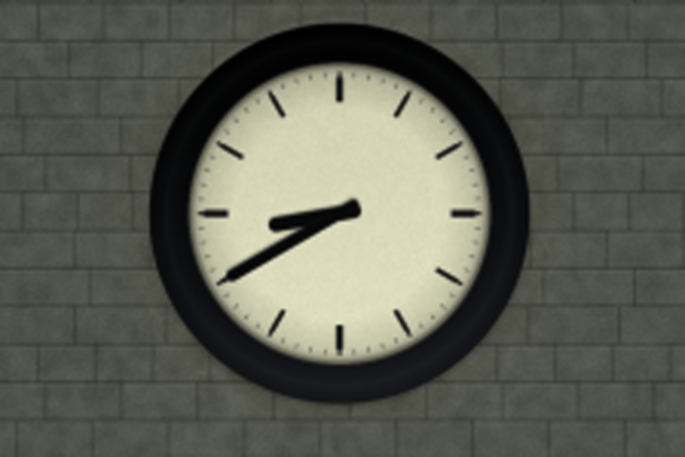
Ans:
8h40
